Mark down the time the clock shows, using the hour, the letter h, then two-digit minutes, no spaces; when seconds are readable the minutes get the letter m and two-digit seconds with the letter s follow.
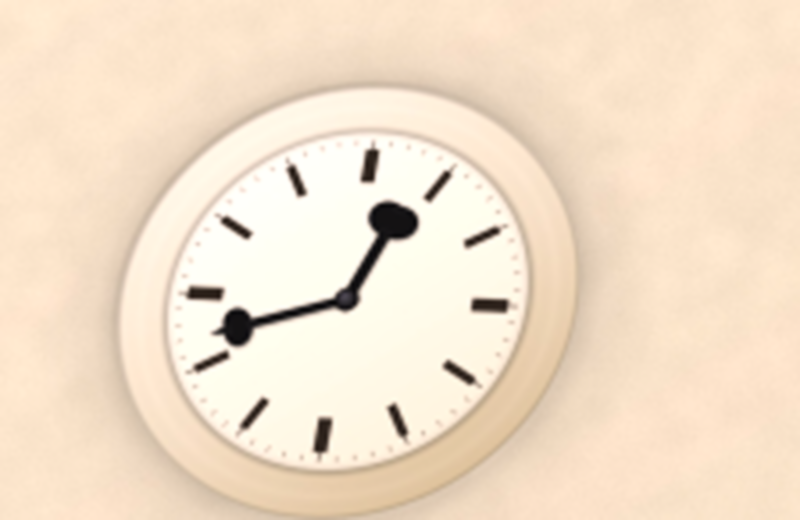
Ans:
12h42
